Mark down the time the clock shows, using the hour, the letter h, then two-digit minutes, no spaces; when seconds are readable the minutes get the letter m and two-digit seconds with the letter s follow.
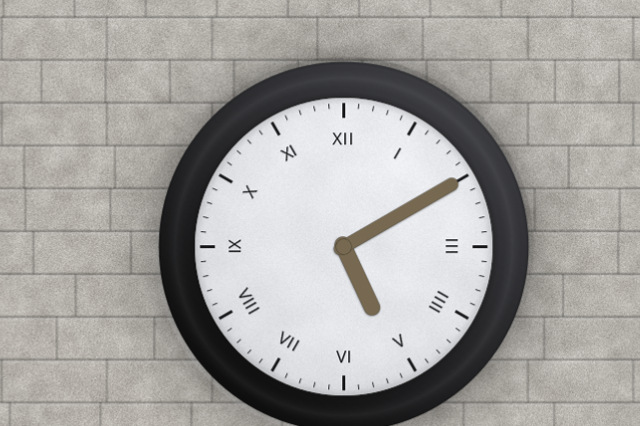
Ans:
5h10
